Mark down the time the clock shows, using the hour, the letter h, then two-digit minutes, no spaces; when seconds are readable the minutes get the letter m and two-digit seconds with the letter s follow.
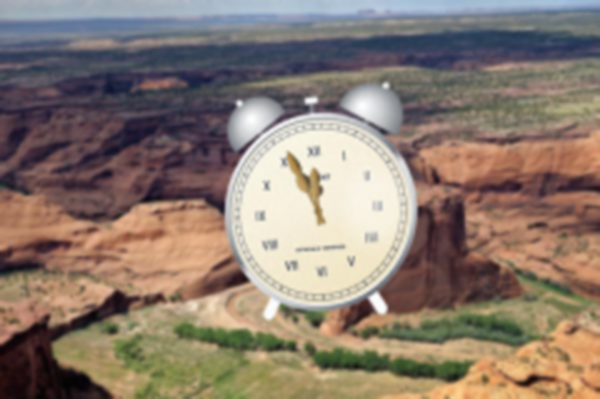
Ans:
11h56
